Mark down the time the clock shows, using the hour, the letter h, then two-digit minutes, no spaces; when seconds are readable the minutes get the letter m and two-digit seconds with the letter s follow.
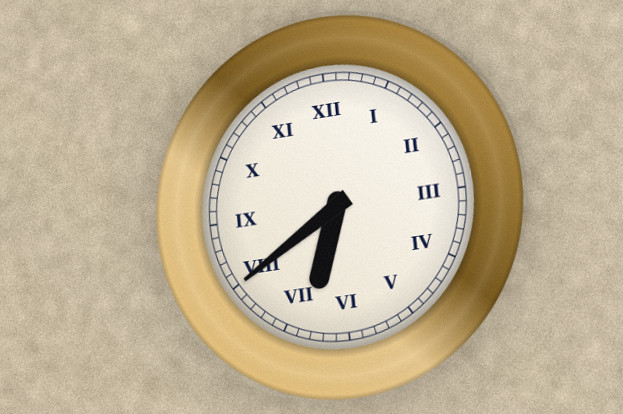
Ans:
6h40
